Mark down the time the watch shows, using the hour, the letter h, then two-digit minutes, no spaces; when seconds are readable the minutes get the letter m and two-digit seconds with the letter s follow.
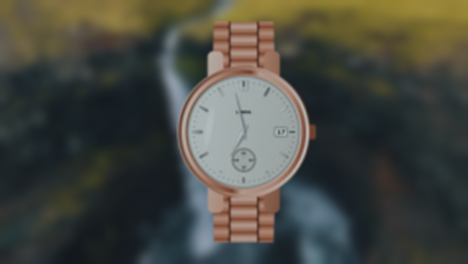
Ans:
6h58
